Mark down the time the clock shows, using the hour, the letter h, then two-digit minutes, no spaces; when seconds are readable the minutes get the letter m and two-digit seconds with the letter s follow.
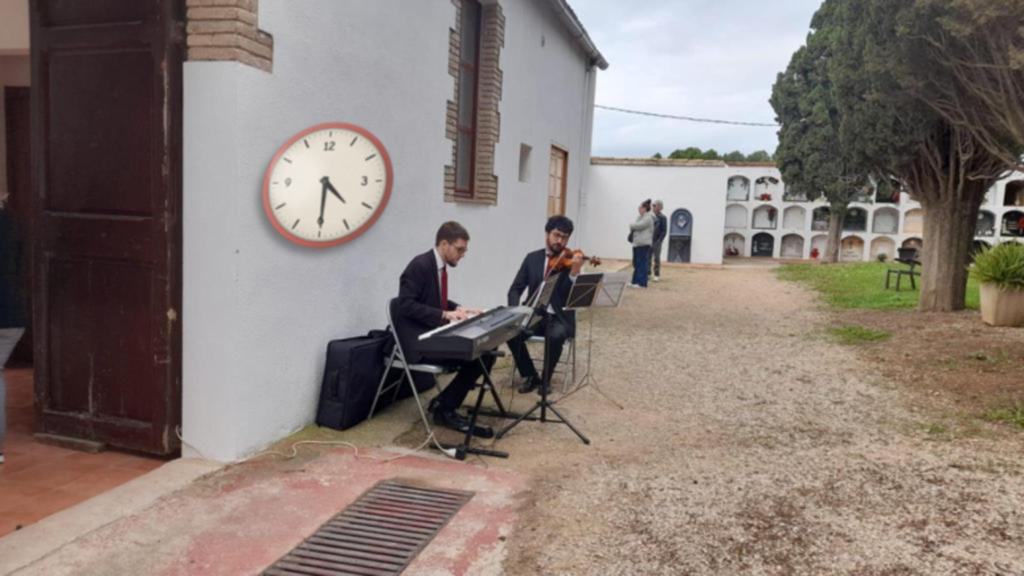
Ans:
4h30
